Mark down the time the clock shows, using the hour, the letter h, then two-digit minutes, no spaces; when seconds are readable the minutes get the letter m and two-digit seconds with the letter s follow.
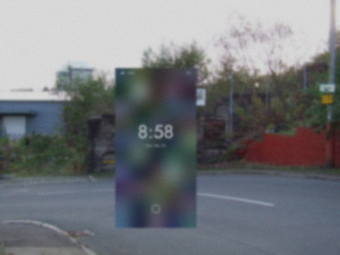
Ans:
8h58
